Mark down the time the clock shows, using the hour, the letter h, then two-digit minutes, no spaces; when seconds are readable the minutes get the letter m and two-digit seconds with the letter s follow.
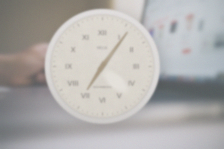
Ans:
7h06
